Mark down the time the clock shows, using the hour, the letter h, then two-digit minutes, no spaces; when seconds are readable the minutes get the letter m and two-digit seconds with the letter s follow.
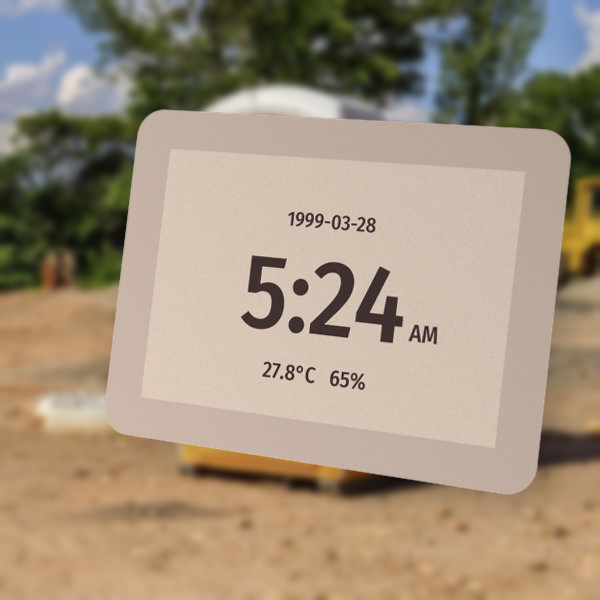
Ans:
5h24
